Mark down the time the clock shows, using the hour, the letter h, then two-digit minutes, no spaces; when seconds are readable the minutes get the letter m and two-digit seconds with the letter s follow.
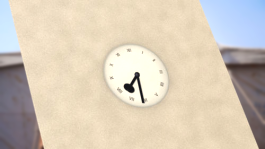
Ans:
7h31
